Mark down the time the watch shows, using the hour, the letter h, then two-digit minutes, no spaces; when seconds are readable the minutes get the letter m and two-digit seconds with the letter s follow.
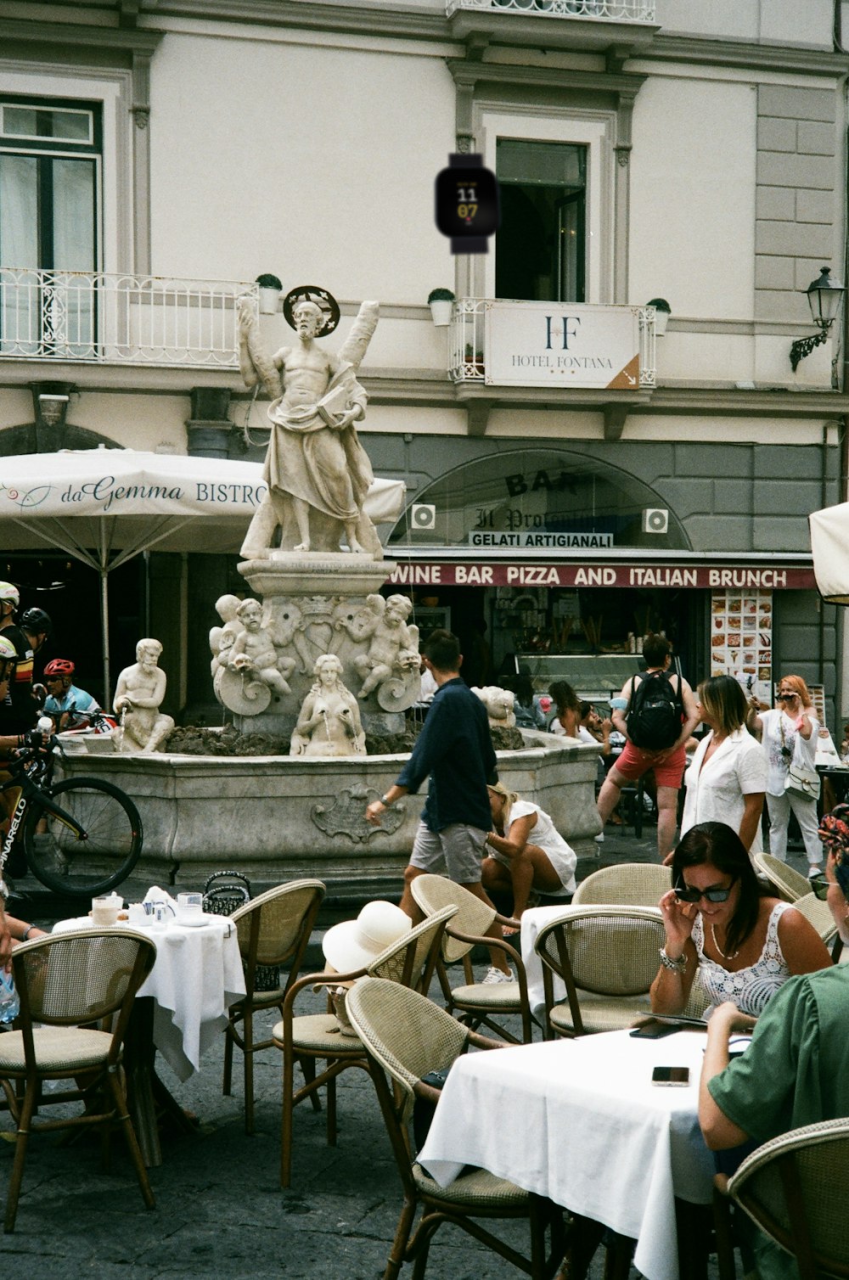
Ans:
11h07
